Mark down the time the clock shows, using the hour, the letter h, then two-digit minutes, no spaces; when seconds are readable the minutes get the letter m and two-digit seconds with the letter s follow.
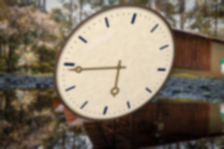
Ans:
5h44
